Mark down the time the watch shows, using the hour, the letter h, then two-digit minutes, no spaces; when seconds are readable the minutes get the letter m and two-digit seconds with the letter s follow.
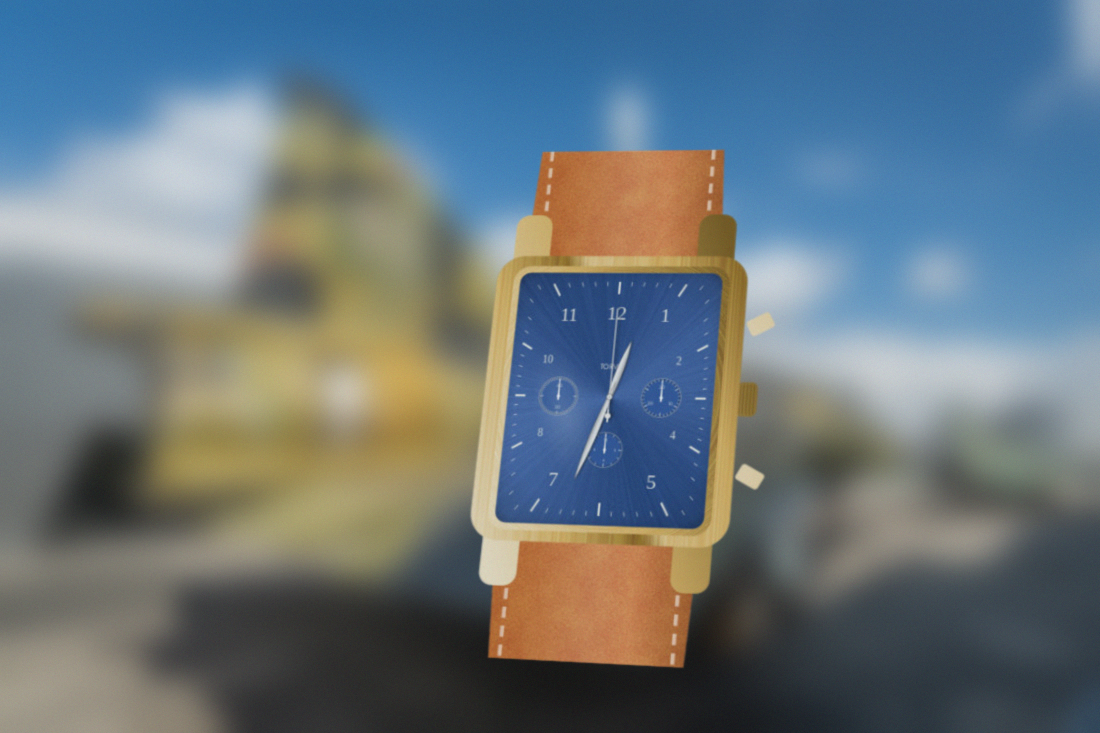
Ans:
12h33
